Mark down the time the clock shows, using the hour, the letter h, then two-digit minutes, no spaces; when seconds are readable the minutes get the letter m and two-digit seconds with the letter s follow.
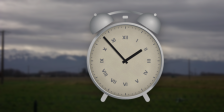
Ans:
1h53
